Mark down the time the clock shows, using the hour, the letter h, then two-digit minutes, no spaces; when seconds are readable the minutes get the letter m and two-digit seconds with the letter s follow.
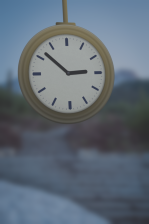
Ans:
2h52
